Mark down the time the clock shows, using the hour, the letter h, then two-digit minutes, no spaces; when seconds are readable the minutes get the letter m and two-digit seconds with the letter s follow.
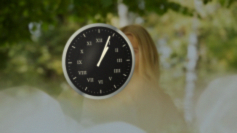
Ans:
1h04
